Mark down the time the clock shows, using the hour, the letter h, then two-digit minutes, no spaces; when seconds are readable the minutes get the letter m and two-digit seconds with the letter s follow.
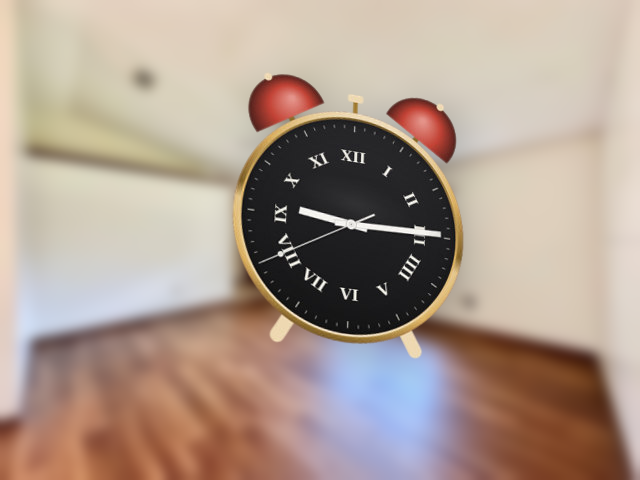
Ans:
9h14m40s
